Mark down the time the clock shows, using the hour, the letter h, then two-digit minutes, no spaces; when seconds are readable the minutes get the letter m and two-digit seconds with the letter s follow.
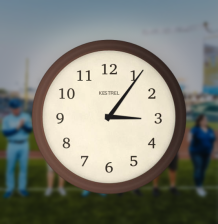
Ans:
3h06
